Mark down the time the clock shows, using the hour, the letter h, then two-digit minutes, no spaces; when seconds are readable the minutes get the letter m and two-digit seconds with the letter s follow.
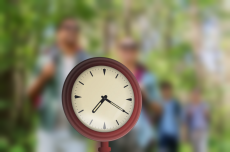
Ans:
7h20
